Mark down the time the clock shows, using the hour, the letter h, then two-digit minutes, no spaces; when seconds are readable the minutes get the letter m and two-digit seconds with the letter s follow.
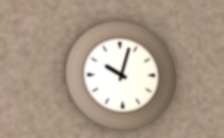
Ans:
10h03
